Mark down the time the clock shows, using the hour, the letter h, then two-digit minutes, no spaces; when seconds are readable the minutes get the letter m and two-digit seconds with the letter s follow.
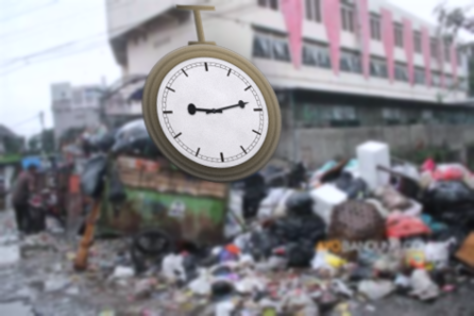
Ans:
9h13
